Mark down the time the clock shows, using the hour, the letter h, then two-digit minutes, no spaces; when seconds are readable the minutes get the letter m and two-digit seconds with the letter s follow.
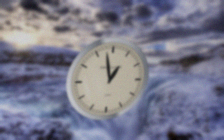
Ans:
12h58
